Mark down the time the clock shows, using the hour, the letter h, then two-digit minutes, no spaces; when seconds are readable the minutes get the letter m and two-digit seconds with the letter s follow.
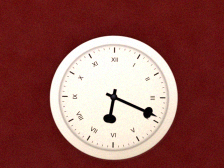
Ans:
6h19
